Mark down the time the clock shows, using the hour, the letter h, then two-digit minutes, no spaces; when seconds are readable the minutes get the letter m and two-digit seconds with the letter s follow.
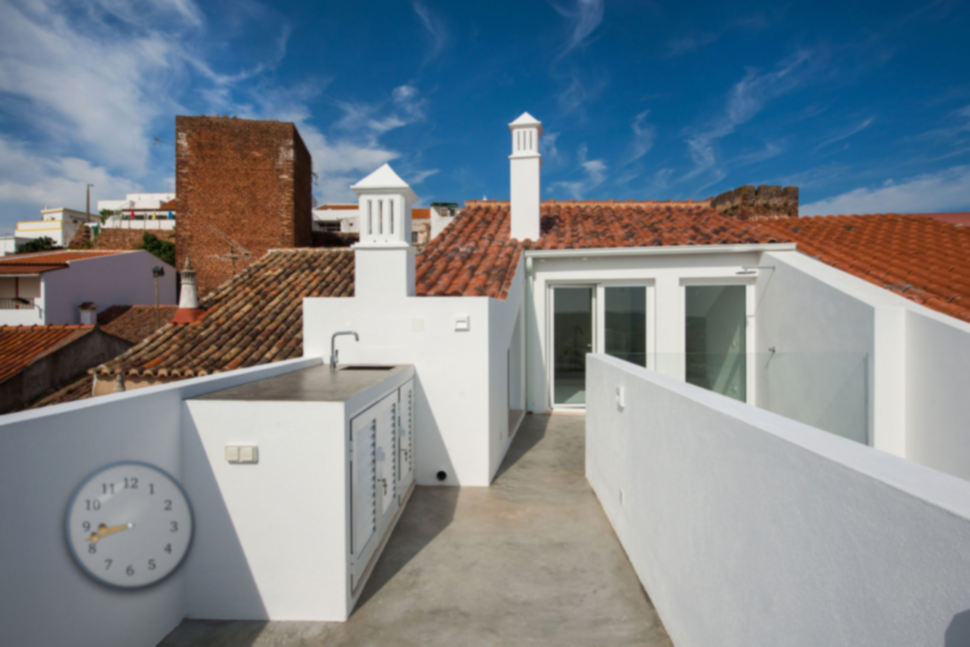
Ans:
8h42
